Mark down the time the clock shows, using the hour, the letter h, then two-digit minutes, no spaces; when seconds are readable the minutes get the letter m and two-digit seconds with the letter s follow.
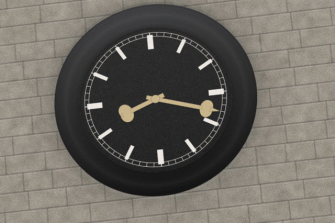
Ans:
8h18
